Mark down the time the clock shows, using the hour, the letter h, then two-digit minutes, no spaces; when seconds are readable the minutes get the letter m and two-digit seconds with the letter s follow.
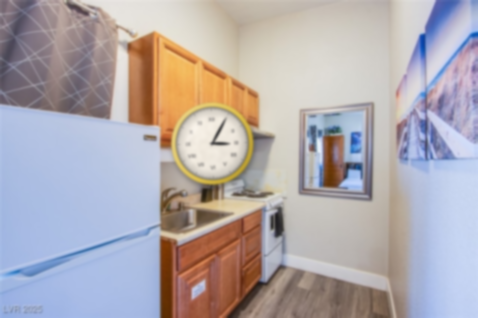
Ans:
3h05
